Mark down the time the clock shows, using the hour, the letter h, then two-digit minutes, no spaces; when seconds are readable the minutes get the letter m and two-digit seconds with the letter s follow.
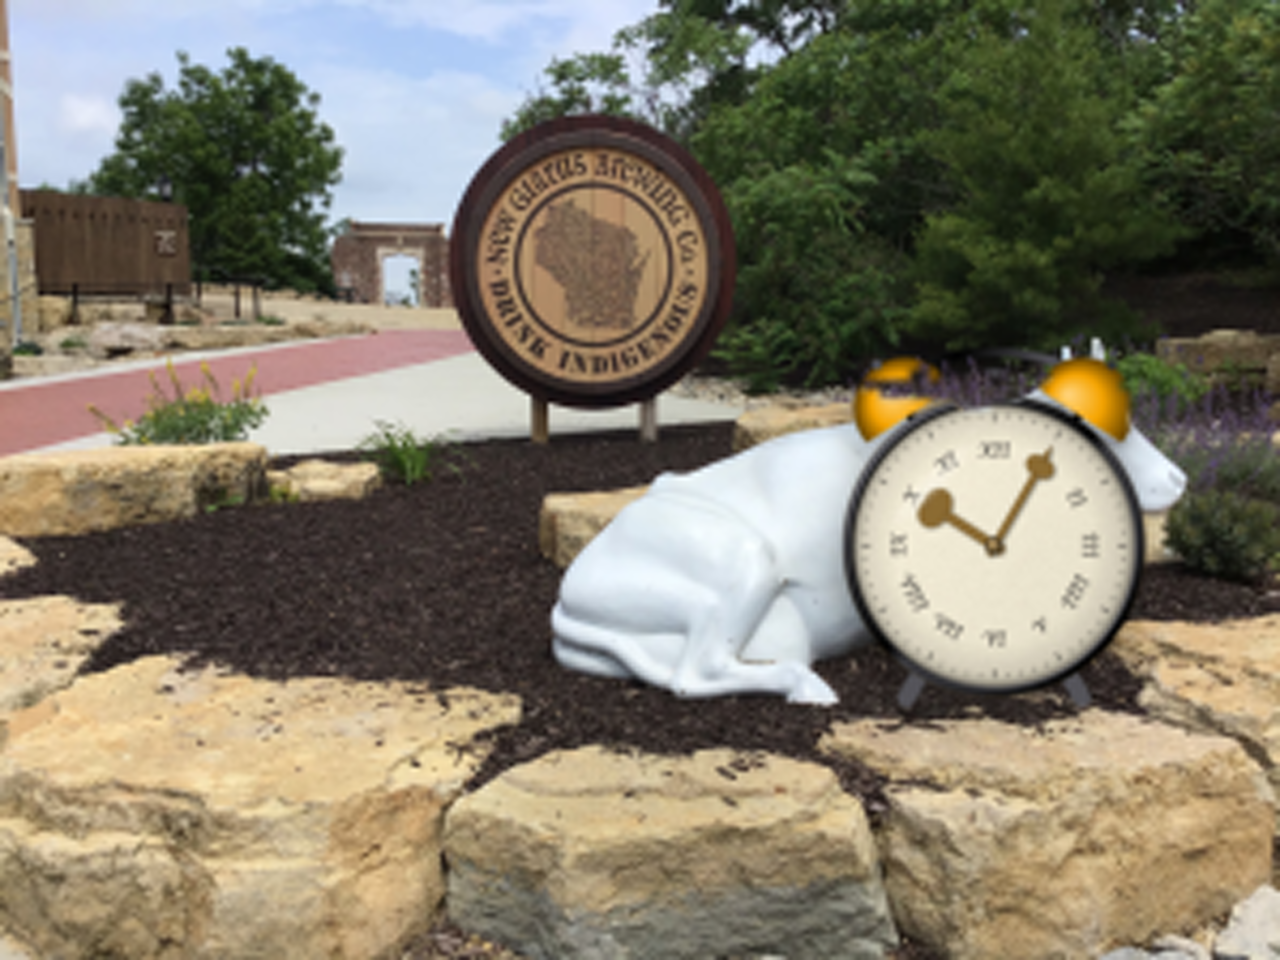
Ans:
10h05
